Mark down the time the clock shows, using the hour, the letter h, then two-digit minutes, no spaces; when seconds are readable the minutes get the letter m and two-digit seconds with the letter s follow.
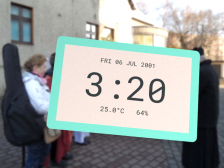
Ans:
3h20
